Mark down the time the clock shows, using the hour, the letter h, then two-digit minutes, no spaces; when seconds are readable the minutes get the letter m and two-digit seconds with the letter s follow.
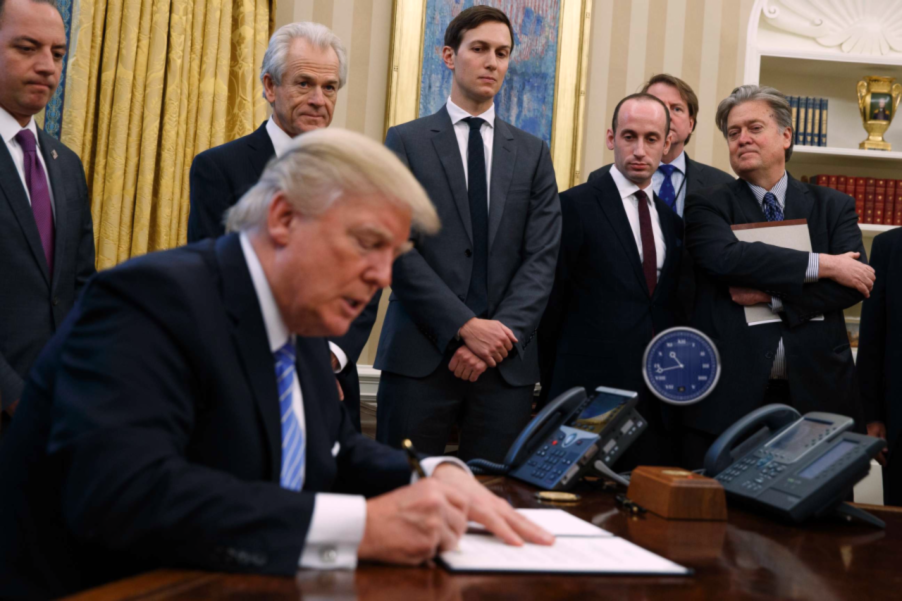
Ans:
10h43
